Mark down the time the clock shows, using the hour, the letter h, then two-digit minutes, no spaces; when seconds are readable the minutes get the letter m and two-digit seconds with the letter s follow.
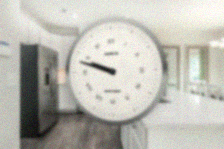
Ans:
9h48
